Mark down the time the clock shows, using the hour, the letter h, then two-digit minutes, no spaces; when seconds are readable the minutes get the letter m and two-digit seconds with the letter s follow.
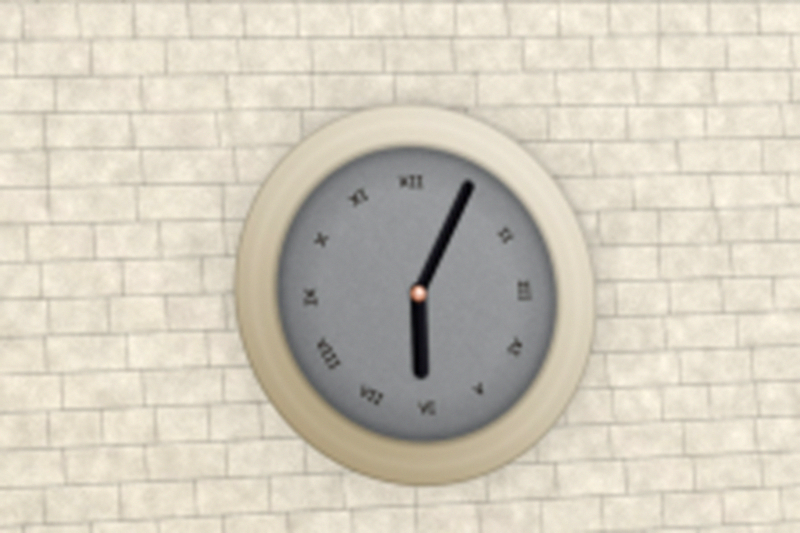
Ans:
6h05
